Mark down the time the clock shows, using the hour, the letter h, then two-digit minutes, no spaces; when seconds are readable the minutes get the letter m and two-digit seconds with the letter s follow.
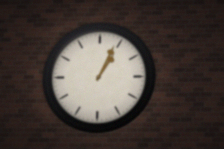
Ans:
1h04
